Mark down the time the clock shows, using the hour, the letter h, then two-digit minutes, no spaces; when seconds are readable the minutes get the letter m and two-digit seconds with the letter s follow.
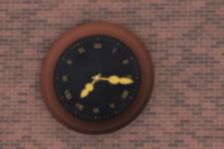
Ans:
7h16
